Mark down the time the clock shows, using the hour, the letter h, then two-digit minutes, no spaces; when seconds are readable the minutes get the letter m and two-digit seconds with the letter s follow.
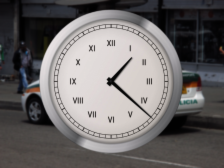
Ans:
1h22
